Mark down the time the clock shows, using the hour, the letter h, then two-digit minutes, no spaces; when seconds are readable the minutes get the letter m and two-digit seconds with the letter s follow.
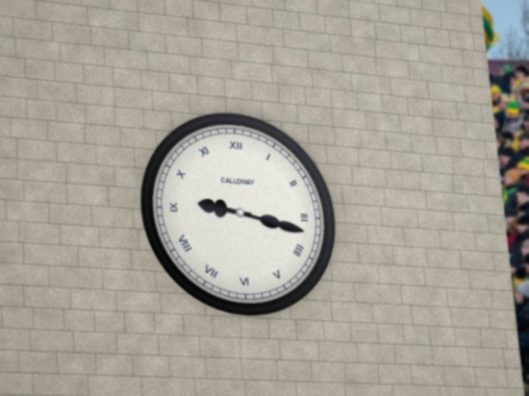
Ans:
9h17
